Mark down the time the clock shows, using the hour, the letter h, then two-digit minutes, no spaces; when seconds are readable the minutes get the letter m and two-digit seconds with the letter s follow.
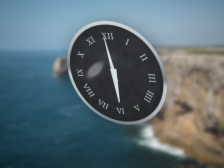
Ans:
5h59
